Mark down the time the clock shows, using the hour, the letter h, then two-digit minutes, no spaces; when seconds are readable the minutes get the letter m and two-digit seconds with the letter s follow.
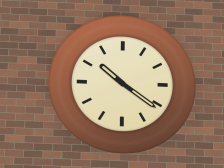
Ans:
10h21
